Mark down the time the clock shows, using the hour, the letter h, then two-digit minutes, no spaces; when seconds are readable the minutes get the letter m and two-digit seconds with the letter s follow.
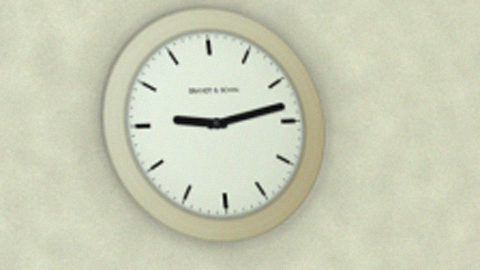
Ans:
9h13
